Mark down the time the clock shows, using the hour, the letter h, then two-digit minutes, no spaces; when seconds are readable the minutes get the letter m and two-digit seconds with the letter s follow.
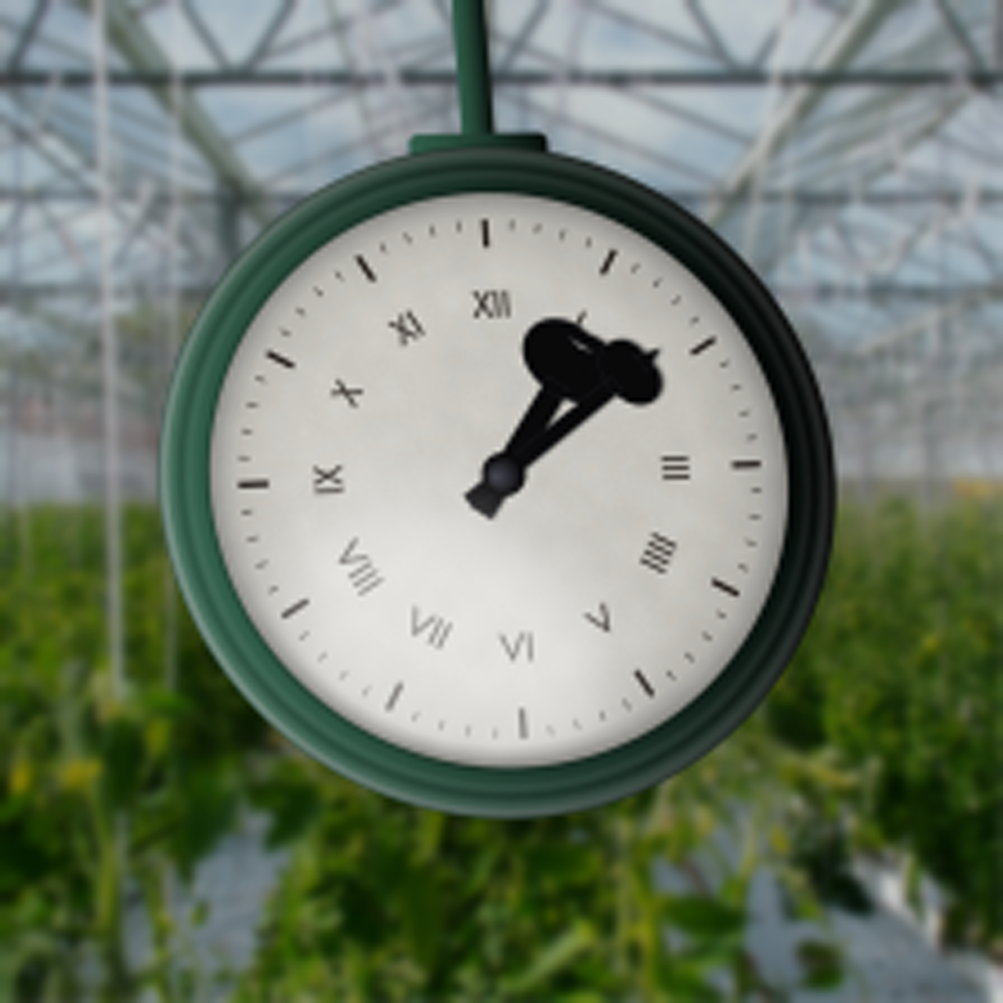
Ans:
1h09
